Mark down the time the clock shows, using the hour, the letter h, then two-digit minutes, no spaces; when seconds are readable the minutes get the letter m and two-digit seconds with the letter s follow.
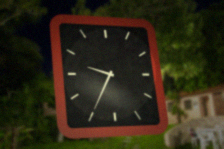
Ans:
9h35
